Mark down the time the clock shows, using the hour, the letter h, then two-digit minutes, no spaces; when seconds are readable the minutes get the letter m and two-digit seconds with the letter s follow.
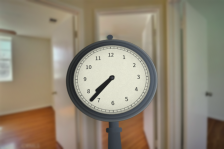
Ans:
7h37
